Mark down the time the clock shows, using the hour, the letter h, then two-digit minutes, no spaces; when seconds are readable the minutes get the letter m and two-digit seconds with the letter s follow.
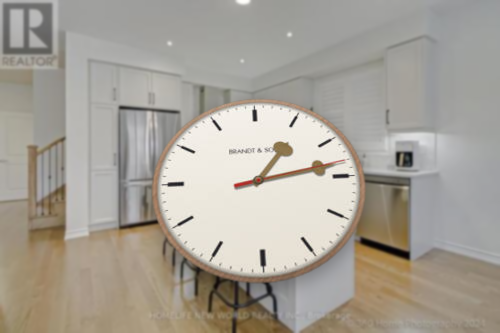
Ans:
1h13m13s
